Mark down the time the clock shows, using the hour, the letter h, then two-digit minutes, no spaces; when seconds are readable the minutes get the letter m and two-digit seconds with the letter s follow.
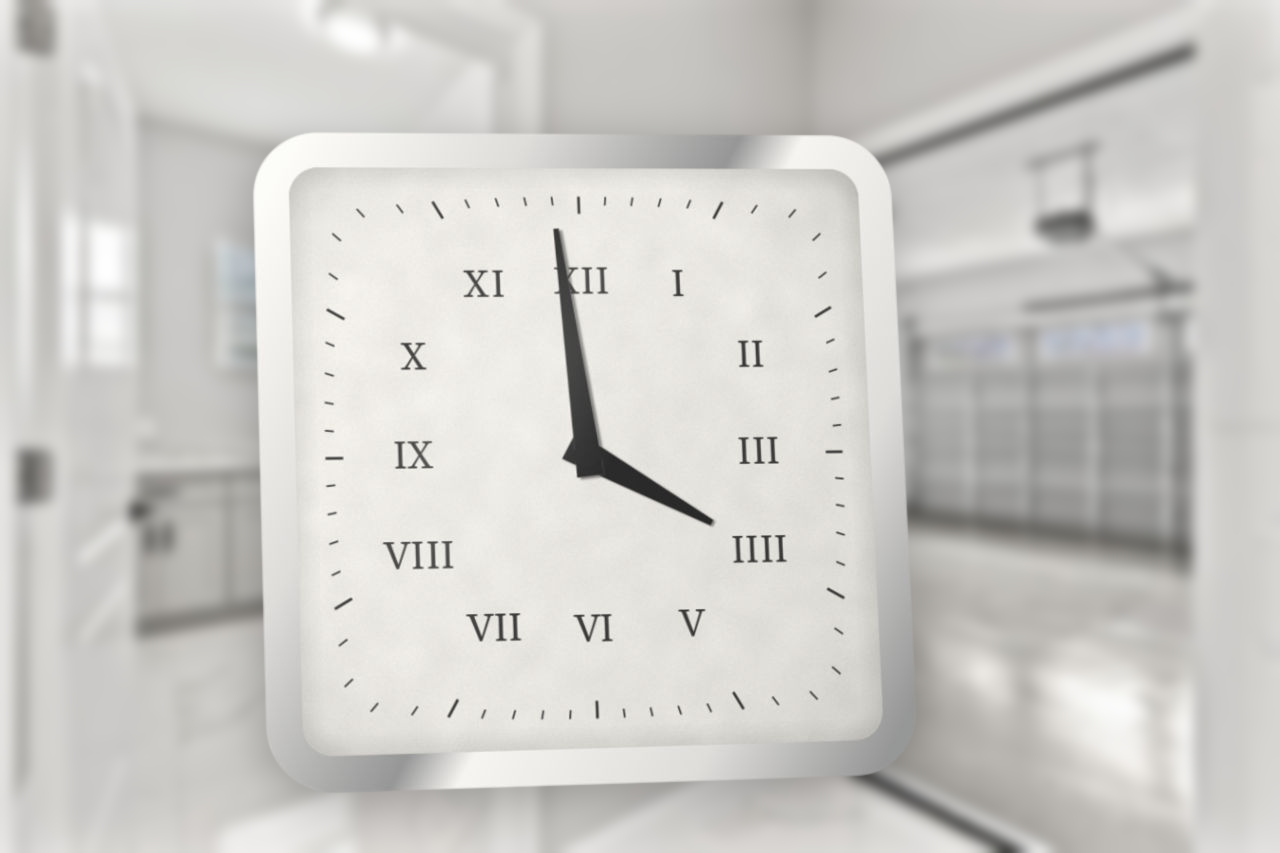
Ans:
3h59
